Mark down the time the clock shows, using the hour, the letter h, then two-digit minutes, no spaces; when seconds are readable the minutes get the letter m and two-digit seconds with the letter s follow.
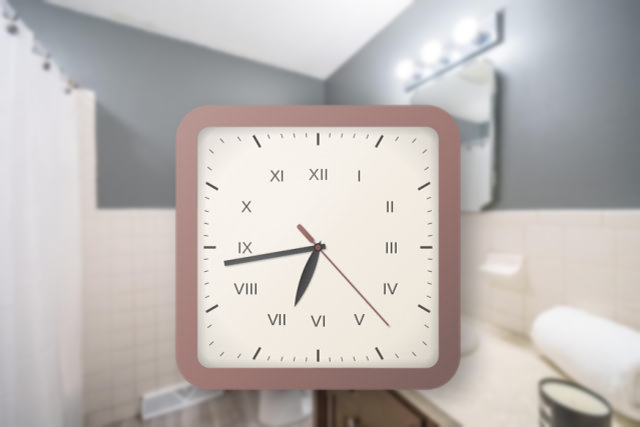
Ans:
6h43m23s
